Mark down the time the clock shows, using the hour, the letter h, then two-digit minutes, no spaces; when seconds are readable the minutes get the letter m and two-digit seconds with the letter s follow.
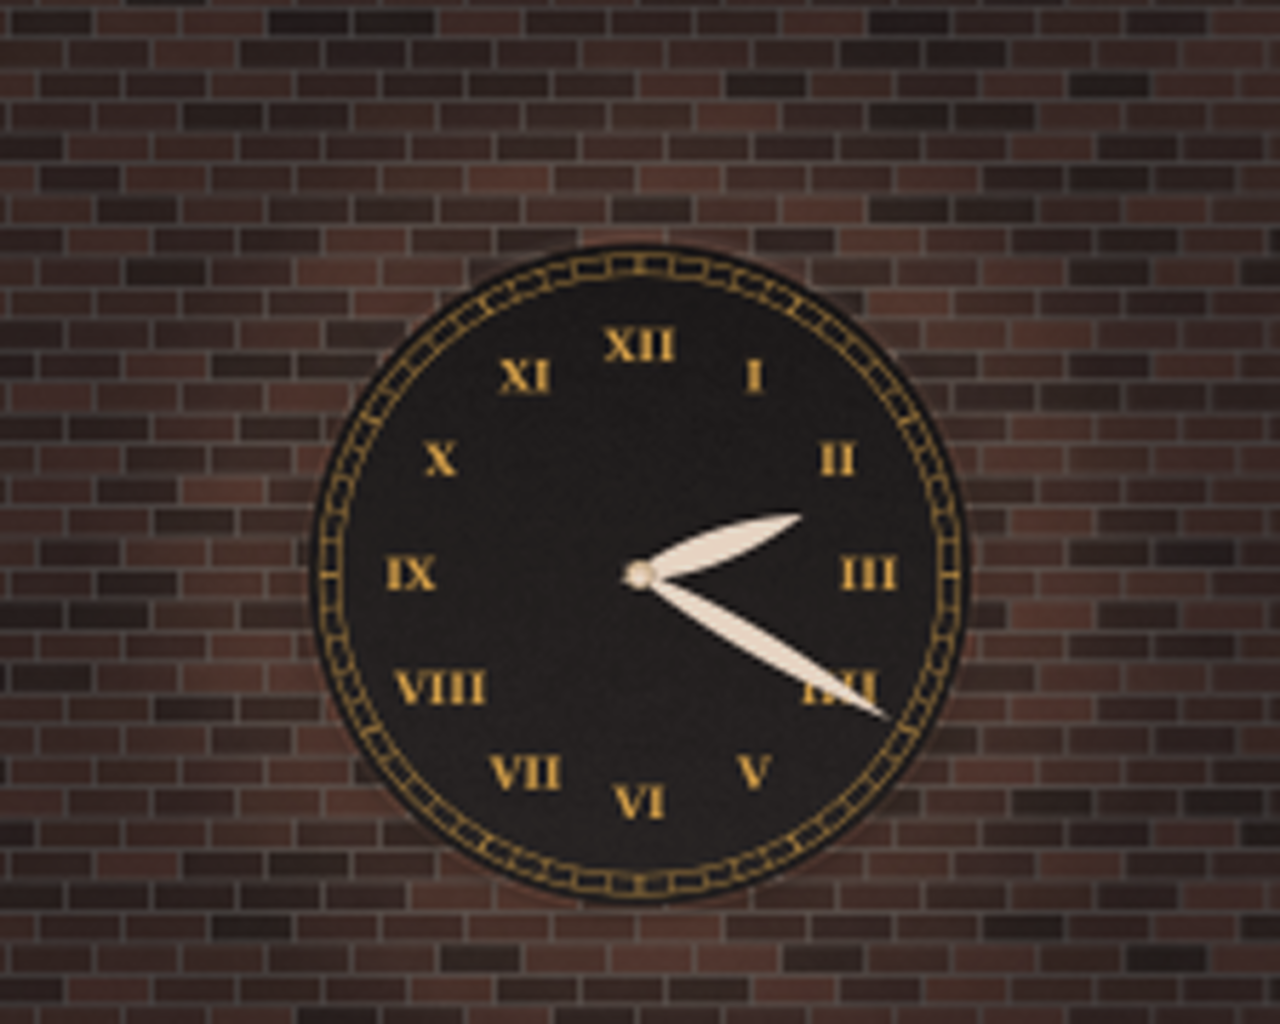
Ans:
2h20
